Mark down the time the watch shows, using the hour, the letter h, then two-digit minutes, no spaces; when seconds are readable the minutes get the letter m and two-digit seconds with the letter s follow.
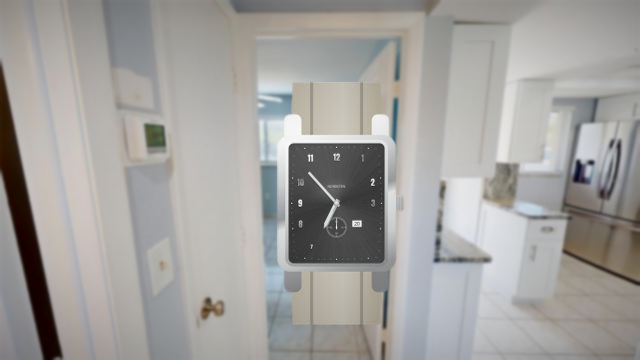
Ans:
6h53
